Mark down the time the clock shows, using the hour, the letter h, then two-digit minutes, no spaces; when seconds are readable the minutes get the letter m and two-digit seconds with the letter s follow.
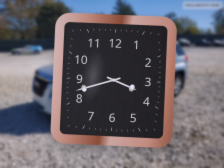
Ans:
3h42
